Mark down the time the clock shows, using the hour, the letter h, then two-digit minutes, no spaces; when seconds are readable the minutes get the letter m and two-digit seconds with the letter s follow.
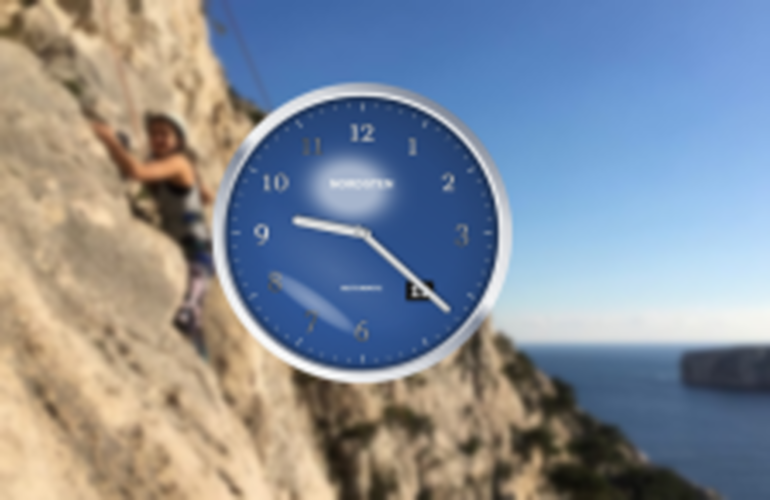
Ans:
9h22
